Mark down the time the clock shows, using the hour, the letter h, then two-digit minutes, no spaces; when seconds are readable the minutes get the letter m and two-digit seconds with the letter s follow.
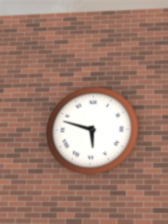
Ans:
5h48
